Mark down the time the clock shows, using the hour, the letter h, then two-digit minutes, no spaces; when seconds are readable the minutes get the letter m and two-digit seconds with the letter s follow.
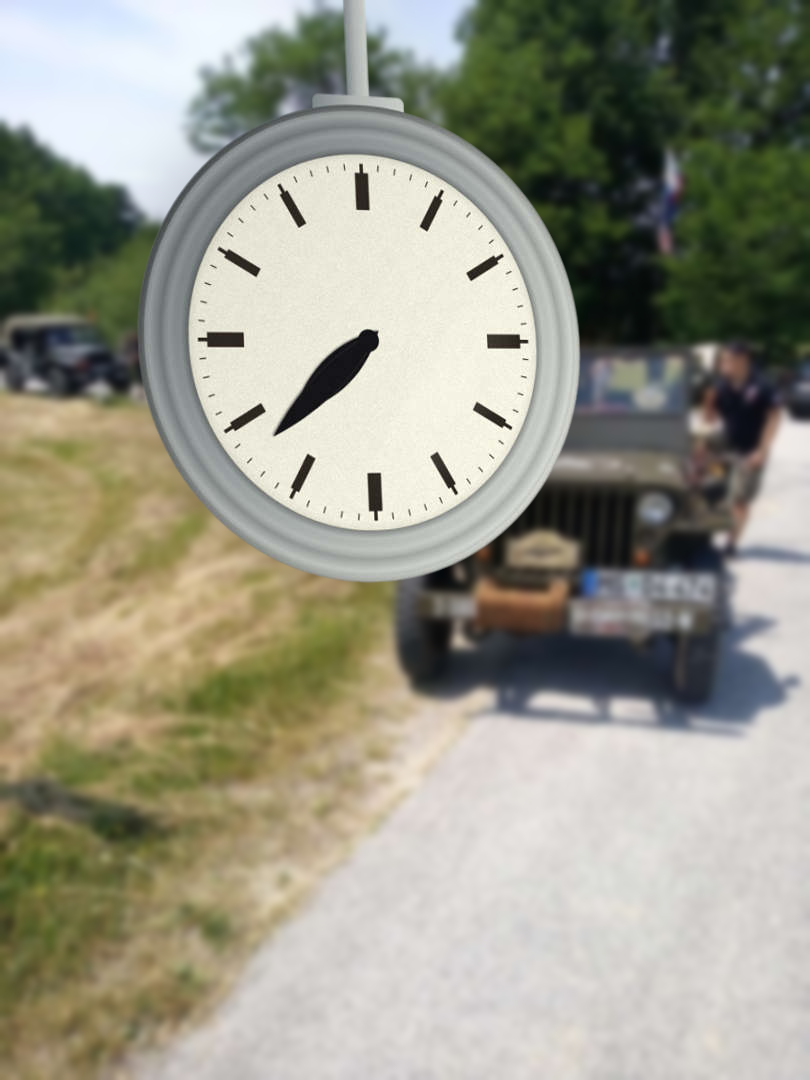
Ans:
7h38
